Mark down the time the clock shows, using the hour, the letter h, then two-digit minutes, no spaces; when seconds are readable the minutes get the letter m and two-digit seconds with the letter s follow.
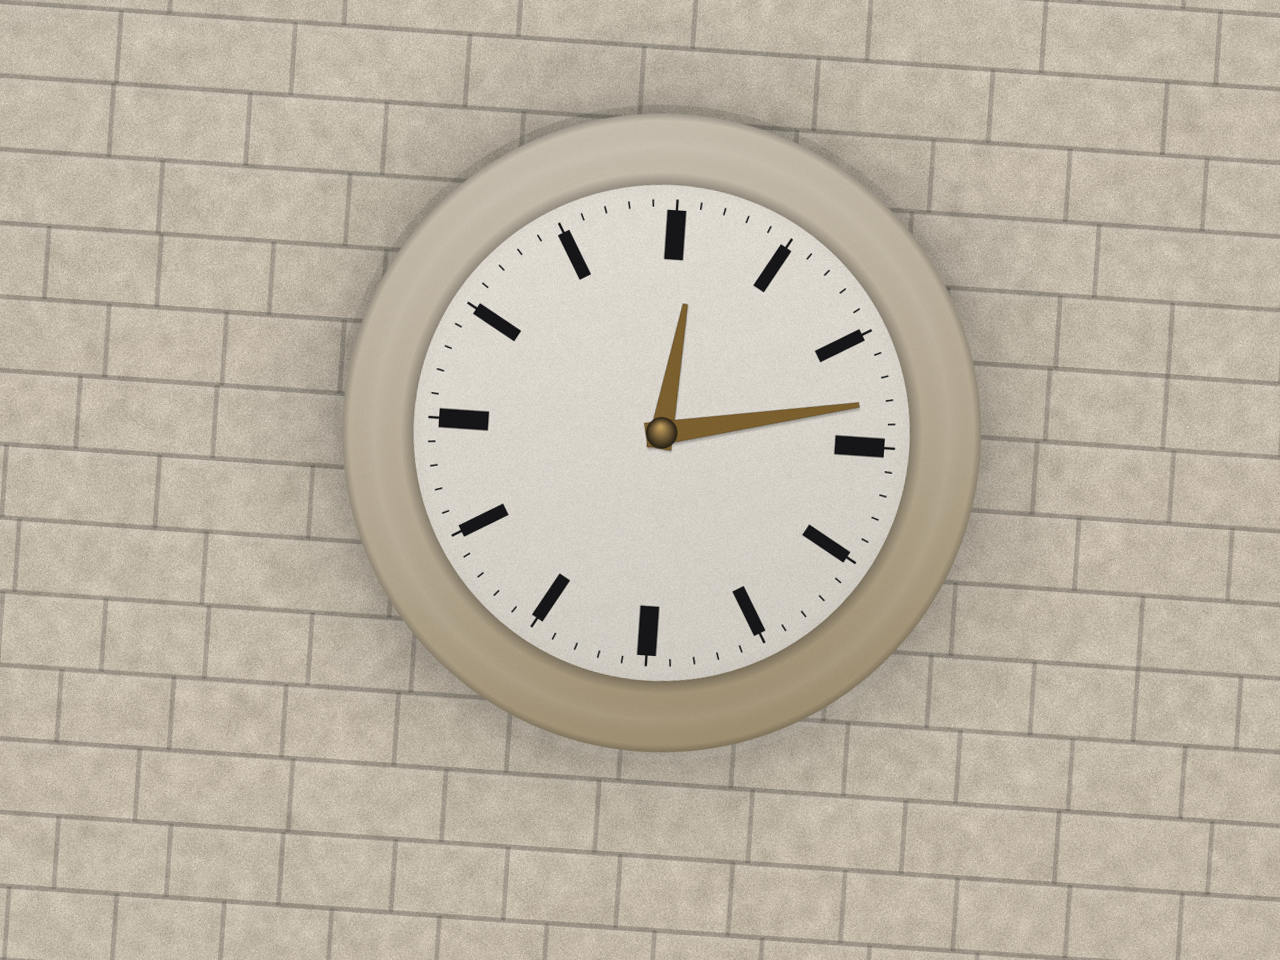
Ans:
12h13
